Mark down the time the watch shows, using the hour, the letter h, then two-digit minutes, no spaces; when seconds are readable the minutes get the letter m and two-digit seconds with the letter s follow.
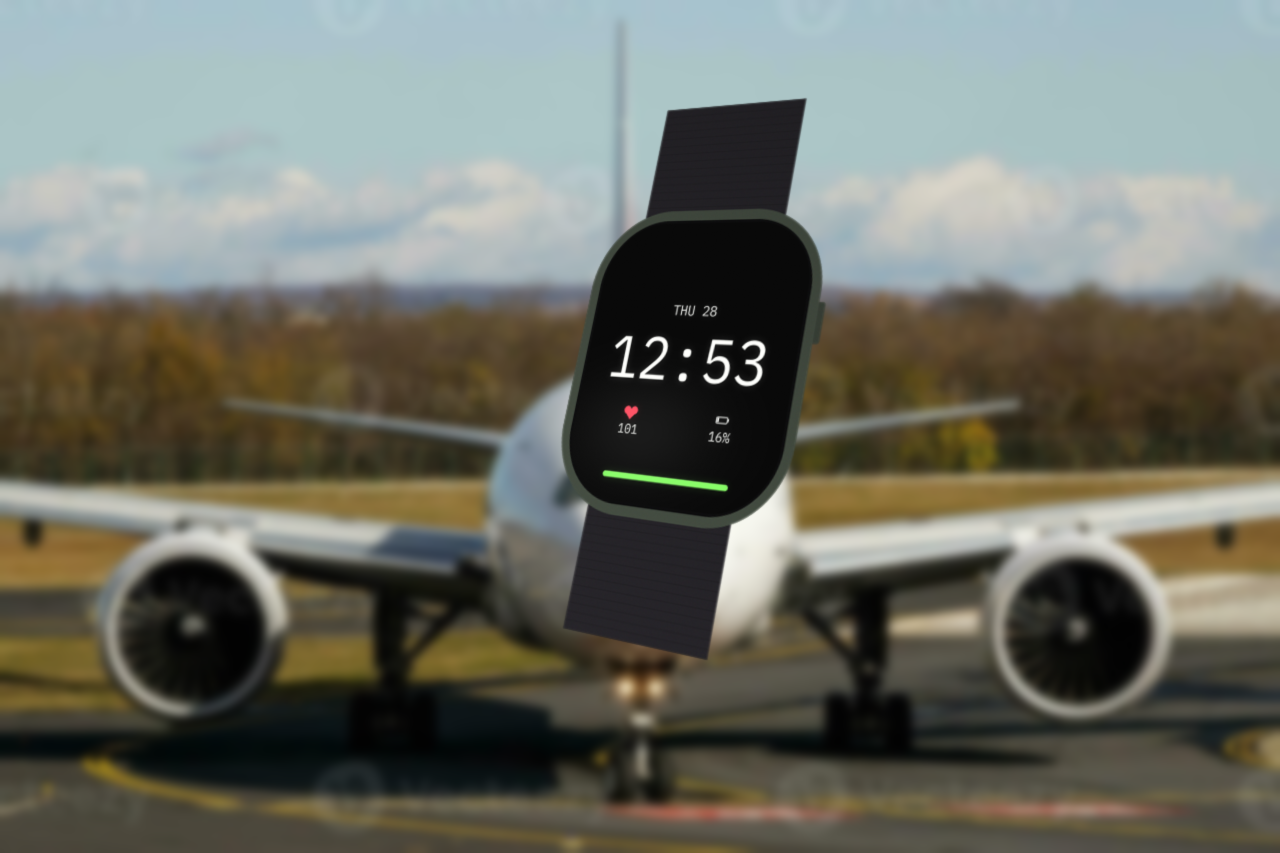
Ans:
12h53
